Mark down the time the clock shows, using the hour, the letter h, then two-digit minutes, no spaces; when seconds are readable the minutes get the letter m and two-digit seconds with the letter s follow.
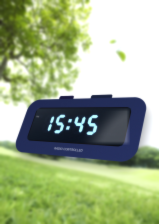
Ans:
15h45
